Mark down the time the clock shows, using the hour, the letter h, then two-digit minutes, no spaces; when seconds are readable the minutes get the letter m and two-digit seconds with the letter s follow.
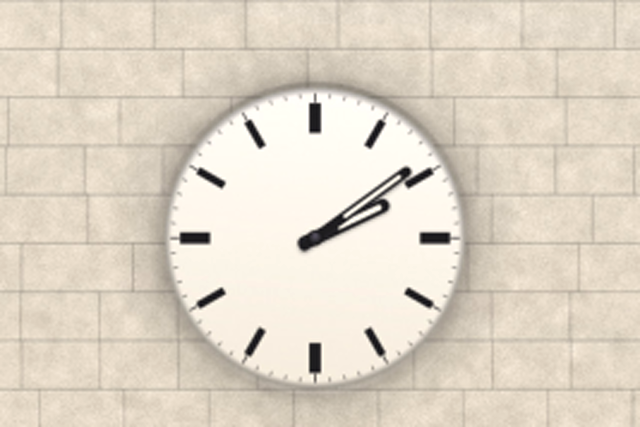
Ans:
2h09
